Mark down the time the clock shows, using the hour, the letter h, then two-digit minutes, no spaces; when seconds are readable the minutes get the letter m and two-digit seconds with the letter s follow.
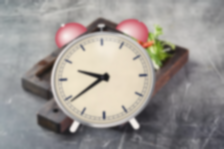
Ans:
9h39
